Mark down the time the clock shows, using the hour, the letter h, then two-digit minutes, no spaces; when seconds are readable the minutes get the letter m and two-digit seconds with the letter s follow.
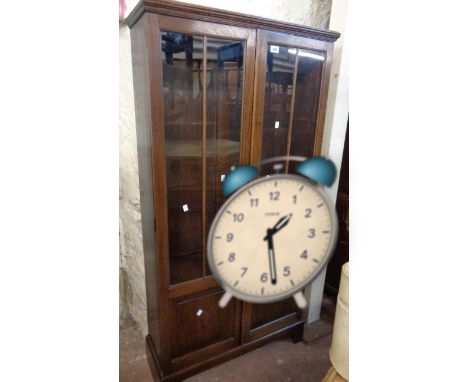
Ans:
1h28
